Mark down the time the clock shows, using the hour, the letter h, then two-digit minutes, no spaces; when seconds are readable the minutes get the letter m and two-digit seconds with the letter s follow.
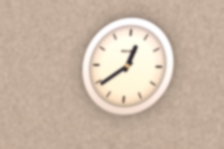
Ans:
12h39
